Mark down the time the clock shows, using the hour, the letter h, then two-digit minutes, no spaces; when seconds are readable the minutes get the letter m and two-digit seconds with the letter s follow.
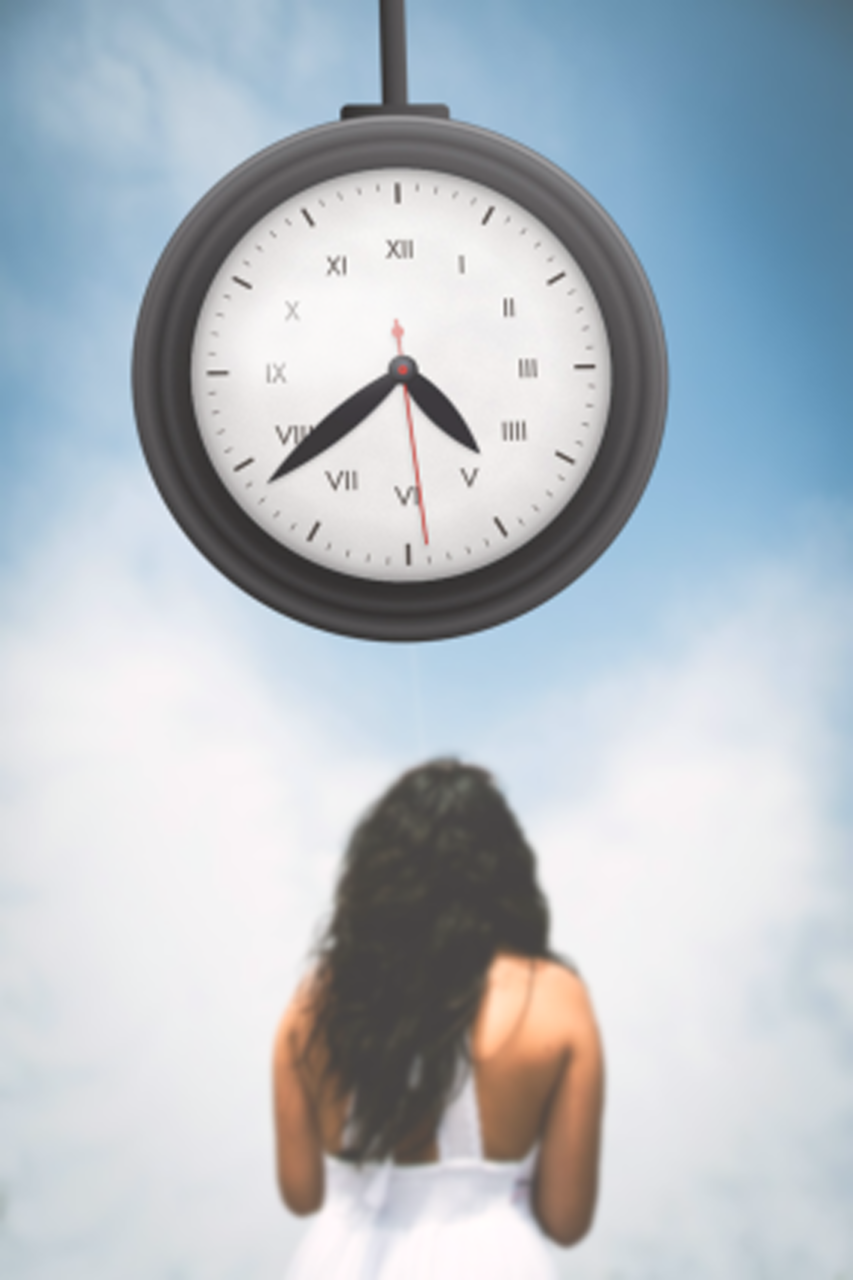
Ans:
4h38m29s
